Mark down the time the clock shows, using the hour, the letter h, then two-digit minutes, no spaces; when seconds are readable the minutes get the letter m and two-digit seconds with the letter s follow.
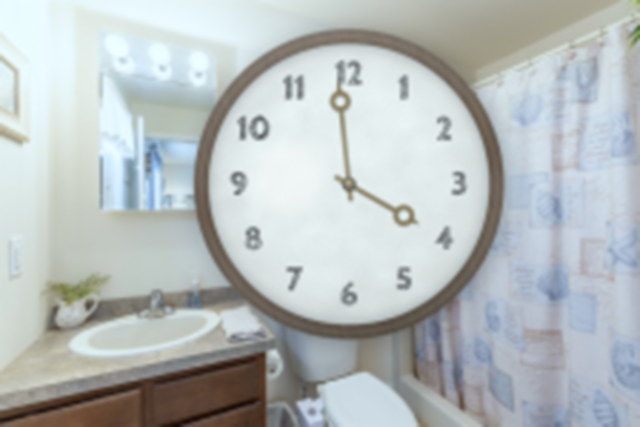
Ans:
3h59
